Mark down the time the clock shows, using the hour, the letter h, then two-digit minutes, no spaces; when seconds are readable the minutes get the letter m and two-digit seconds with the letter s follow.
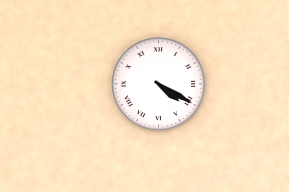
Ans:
4h20
